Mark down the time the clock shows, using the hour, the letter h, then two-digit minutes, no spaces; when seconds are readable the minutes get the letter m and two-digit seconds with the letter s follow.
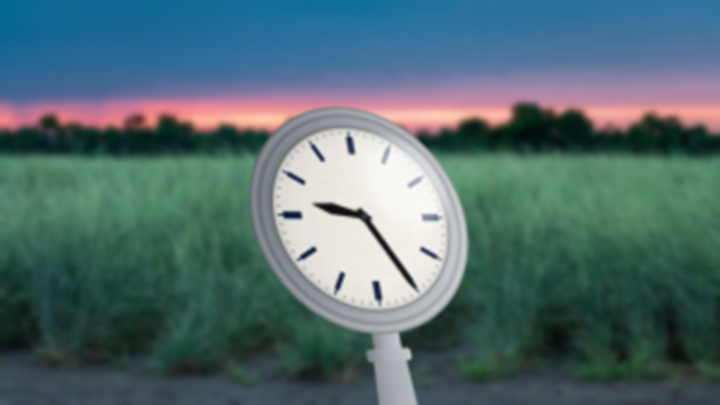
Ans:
9h25
